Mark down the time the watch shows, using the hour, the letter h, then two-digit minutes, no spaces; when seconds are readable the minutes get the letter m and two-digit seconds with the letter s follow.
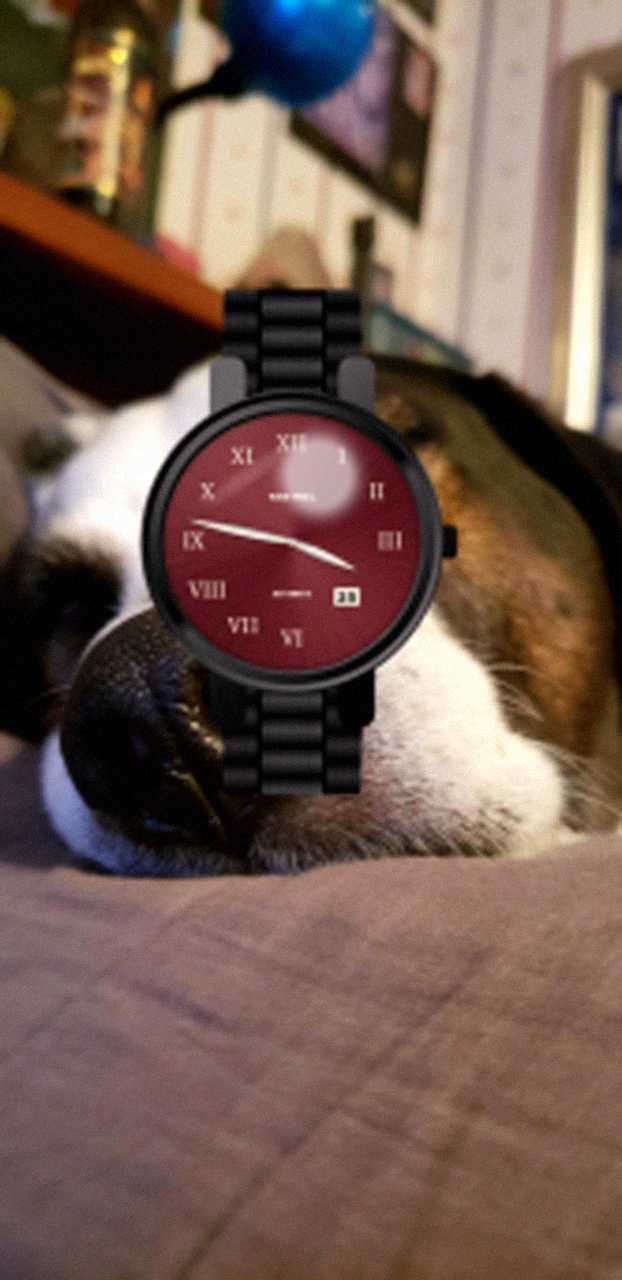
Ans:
3h47
